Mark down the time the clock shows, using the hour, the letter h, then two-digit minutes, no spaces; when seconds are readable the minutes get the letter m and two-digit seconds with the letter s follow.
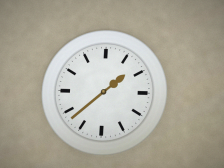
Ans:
1h38
